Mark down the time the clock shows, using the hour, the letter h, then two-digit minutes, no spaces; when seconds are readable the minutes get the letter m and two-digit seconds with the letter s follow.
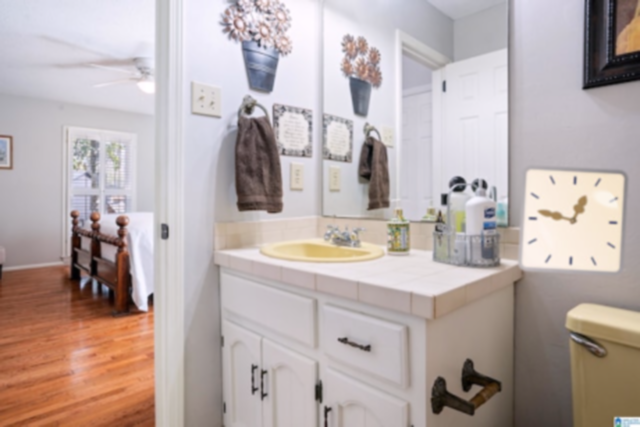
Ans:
12h47
